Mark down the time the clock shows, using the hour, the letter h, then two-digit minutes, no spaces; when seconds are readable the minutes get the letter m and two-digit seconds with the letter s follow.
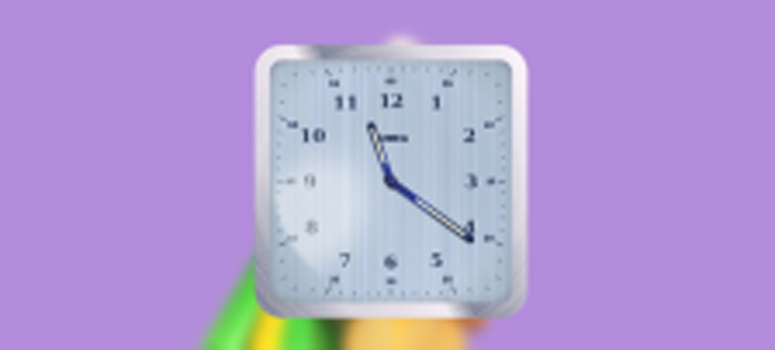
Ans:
11h21
